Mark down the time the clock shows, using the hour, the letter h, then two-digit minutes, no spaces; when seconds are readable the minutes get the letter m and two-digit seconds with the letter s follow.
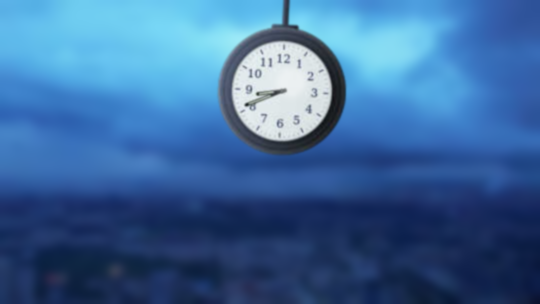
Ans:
8h41
